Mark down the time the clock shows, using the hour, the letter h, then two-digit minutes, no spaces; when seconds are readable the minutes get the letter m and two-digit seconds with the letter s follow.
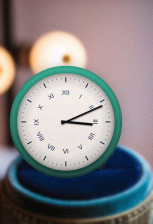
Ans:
3h11
